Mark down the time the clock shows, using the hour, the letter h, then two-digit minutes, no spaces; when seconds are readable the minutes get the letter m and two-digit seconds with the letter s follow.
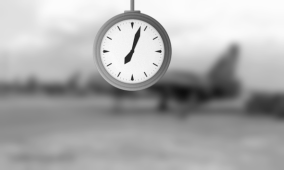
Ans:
7h03
